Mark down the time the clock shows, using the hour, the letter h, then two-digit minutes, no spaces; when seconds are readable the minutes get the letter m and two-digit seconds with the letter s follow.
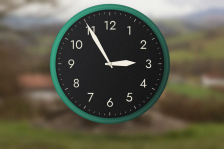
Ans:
2h55
